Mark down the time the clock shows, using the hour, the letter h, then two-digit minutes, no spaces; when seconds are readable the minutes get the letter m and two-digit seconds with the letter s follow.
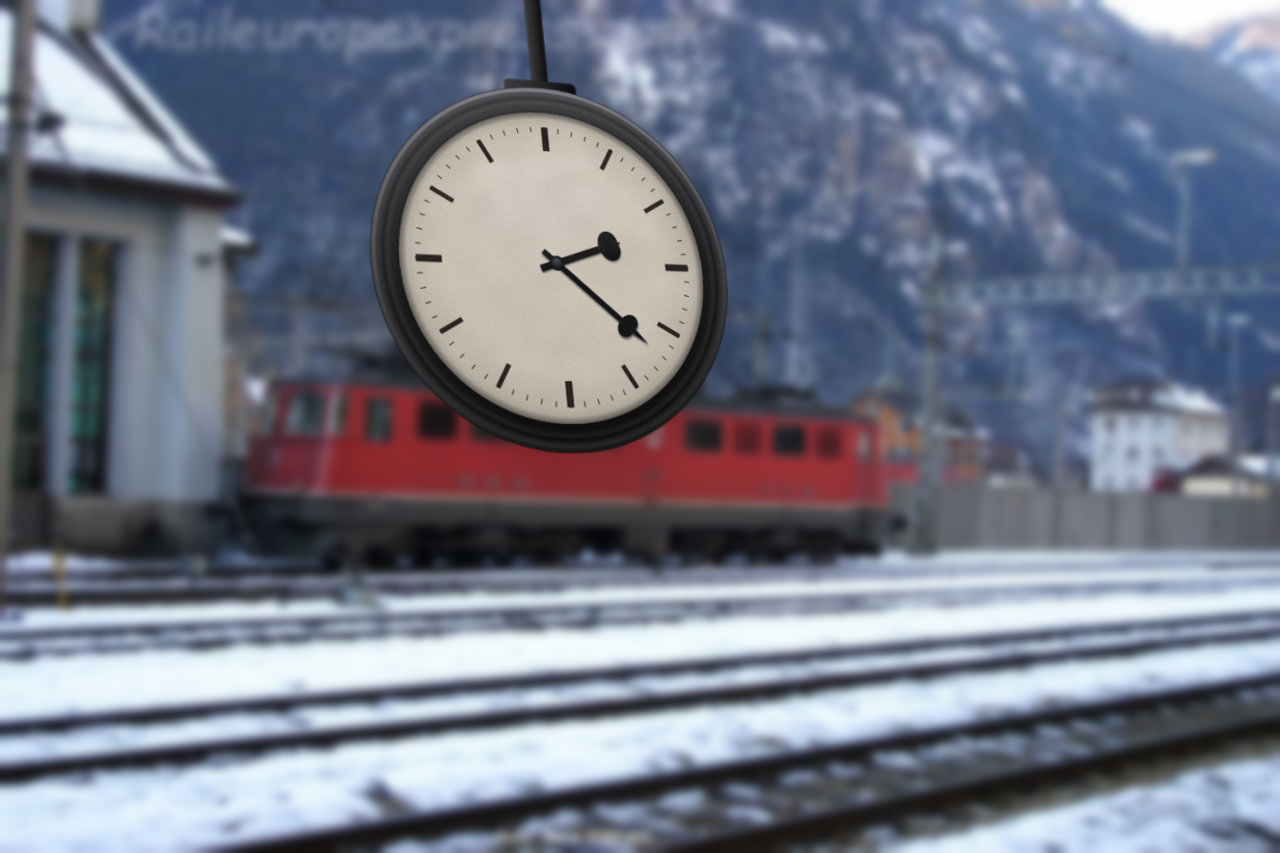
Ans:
2h22
